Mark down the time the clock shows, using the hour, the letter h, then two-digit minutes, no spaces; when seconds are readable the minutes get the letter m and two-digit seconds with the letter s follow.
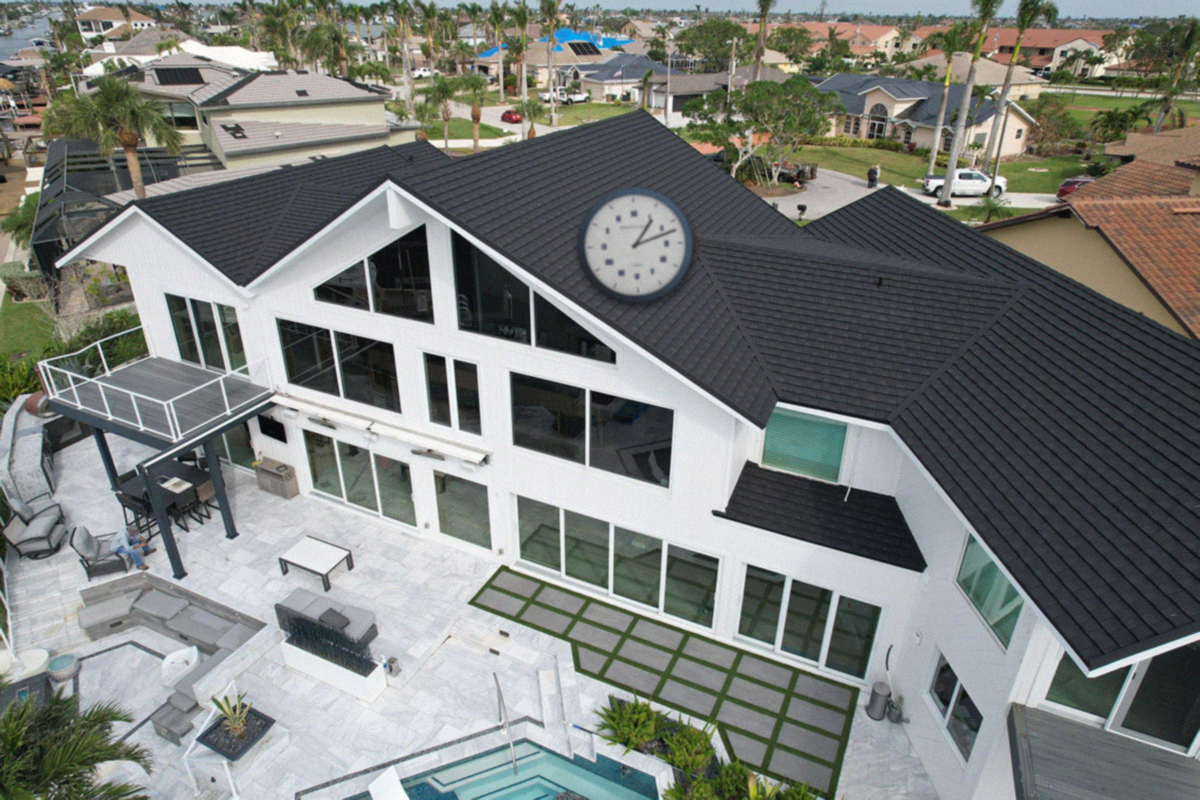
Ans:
1h12
